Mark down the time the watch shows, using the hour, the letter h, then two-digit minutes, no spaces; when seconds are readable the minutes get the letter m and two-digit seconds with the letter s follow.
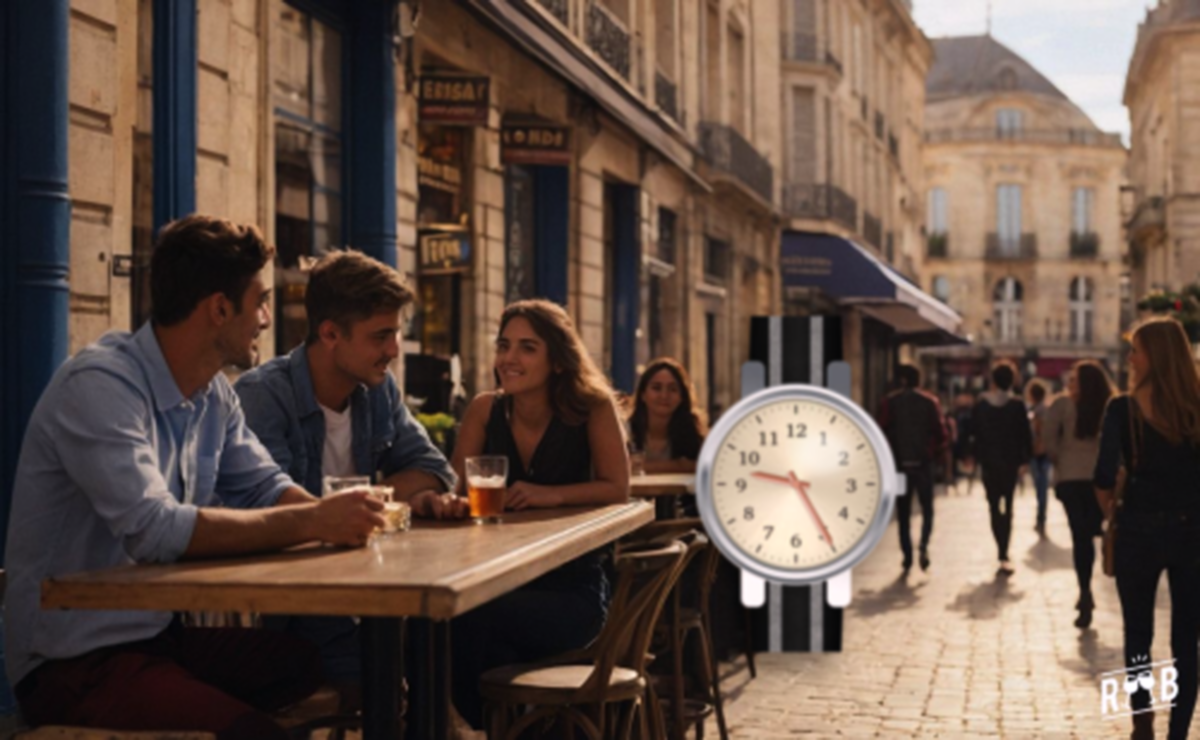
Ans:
9h25
